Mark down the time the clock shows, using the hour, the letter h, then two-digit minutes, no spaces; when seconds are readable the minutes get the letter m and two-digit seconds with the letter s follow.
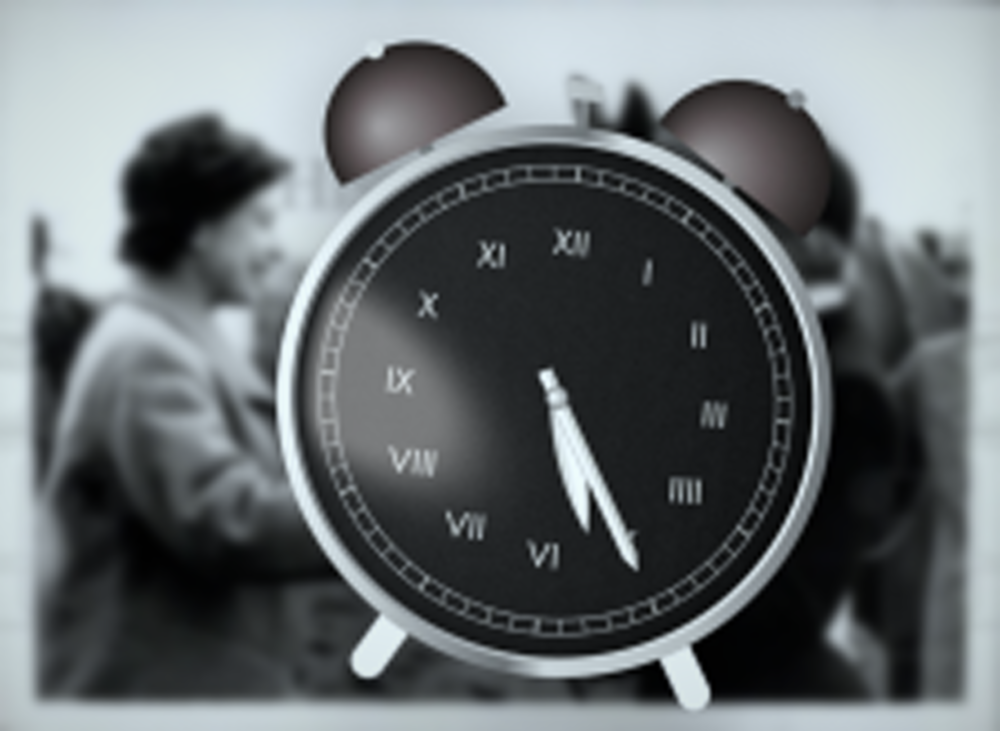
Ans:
5h25
